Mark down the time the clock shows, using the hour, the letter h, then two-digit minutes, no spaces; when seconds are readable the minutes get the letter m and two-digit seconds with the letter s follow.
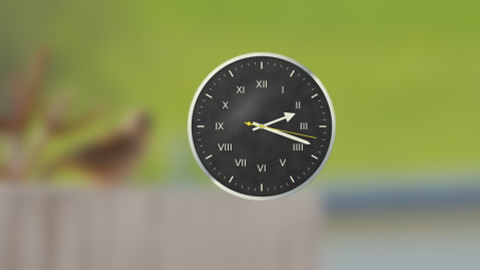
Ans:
2h18m17s
